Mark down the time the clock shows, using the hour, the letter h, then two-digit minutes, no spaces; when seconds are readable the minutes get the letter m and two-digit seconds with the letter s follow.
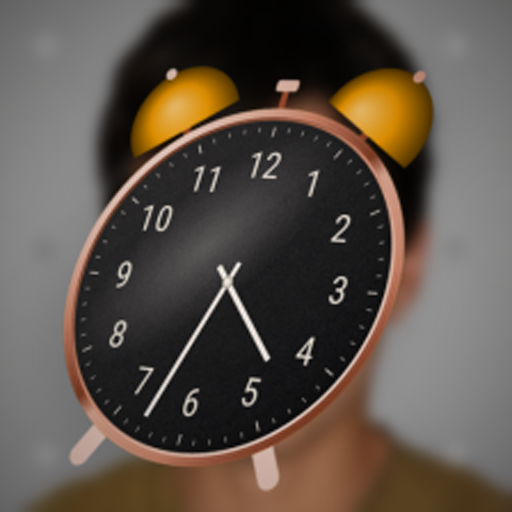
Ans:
4h33
